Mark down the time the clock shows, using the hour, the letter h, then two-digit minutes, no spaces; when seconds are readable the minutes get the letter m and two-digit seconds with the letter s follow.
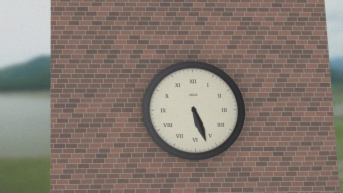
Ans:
5h27
